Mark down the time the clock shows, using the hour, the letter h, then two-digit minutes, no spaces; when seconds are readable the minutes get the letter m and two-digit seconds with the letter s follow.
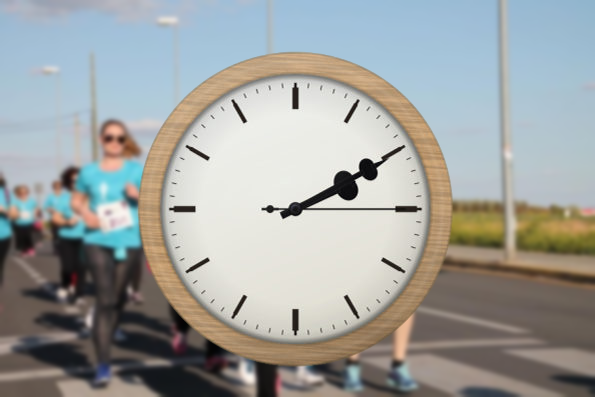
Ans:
2h10m15s
